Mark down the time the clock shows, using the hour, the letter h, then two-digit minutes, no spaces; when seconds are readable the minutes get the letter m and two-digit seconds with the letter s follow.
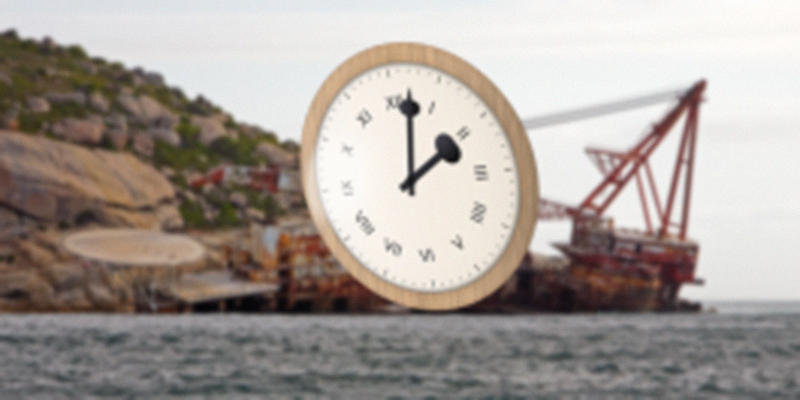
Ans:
2h02
